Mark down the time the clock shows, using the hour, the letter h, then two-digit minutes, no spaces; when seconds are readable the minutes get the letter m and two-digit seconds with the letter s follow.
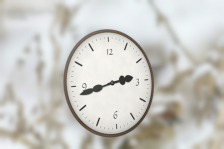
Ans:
2h43
